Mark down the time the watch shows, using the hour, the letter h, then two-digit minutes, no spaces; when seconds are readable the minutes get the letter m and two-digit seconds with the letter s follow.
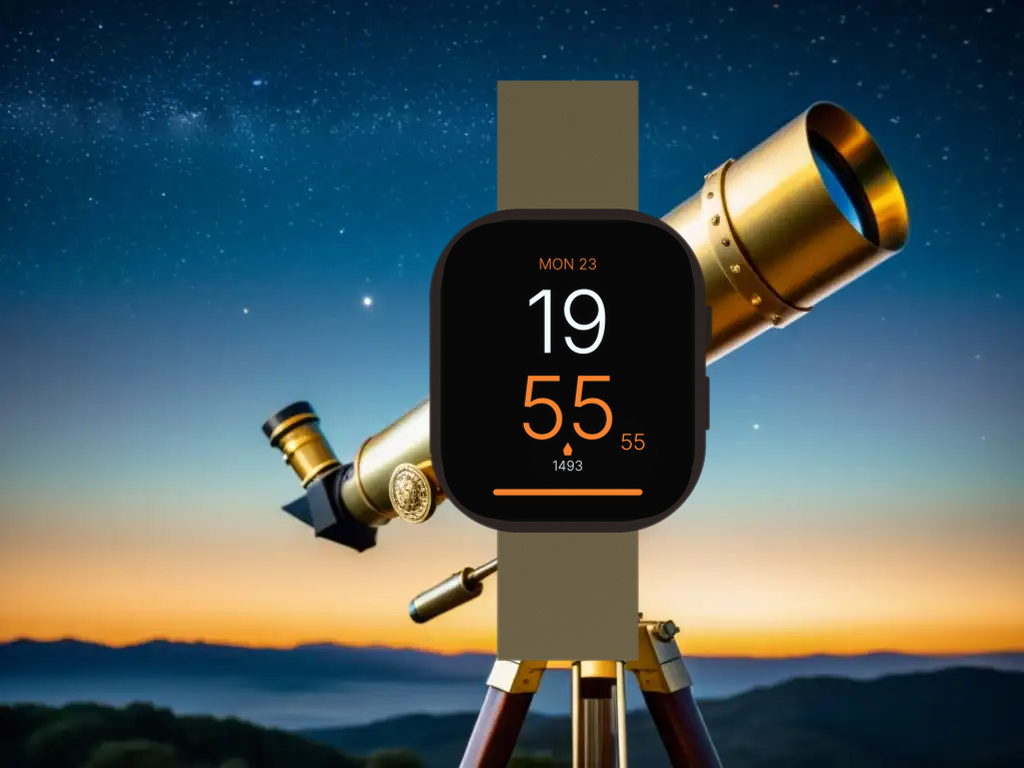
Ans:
19h55m55s
